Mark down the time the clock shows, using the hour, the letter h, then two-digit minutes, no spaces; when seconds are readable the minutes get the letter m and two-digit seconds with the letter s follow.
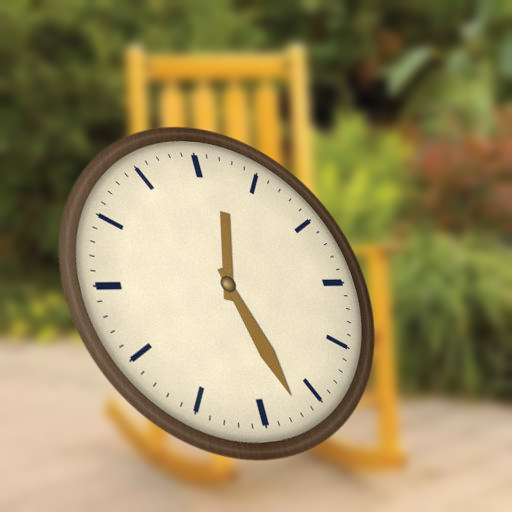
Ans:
12h27
